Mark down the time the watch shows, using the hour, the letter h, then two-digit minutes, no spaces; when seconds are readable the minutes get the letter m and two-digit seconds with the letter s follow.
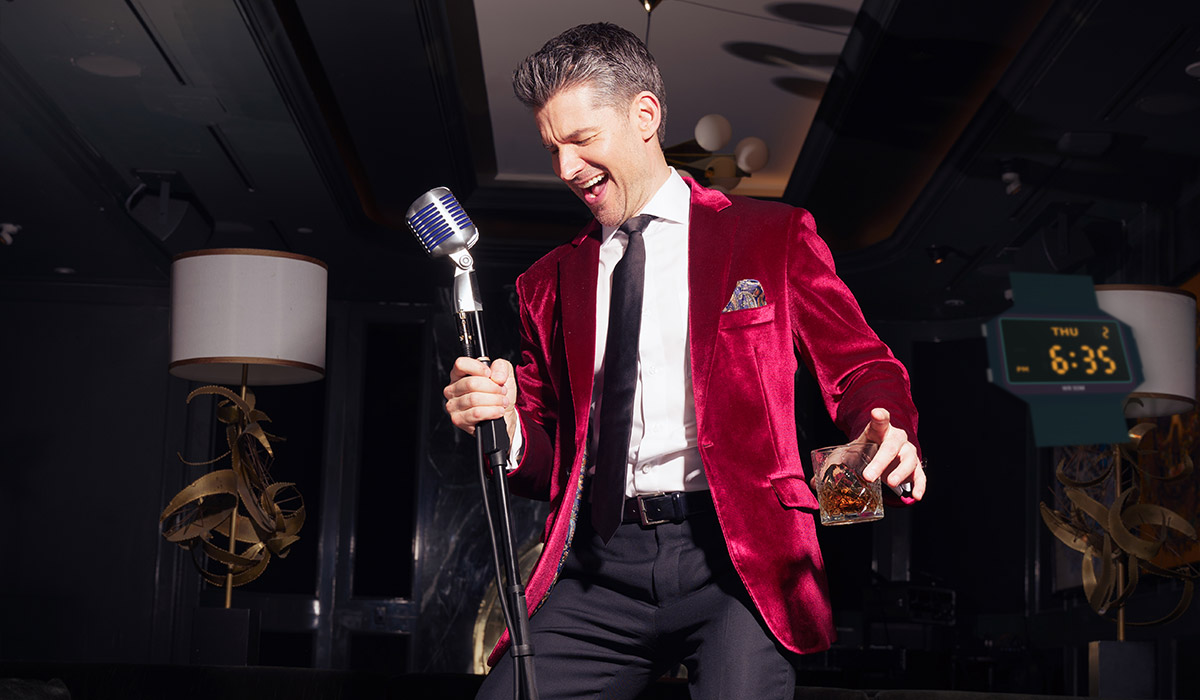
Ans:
6h35
